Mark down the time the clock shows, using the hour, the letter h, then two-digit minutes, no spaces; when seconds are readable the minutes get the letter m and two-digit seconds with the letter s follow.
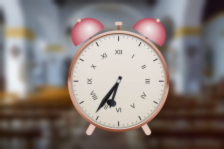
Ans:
6h36
